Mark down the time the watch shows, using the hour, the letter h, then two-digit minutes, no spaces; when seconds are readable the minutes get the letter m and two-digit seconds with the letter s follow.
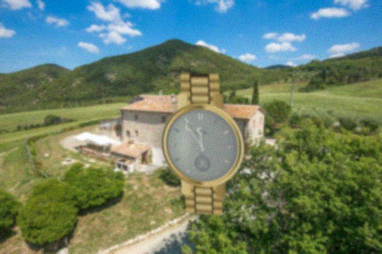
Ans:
11h54
